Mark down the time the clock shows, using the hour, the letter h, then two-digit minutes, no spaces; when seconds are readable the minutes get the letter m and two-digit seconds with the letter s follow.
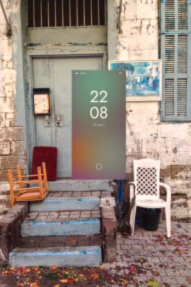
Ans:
22h08
